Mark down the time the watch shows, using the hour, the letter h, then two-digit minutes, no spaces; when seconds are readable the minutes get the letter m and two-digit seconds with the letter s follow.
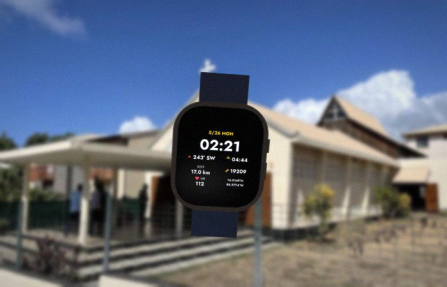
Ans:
2h21
